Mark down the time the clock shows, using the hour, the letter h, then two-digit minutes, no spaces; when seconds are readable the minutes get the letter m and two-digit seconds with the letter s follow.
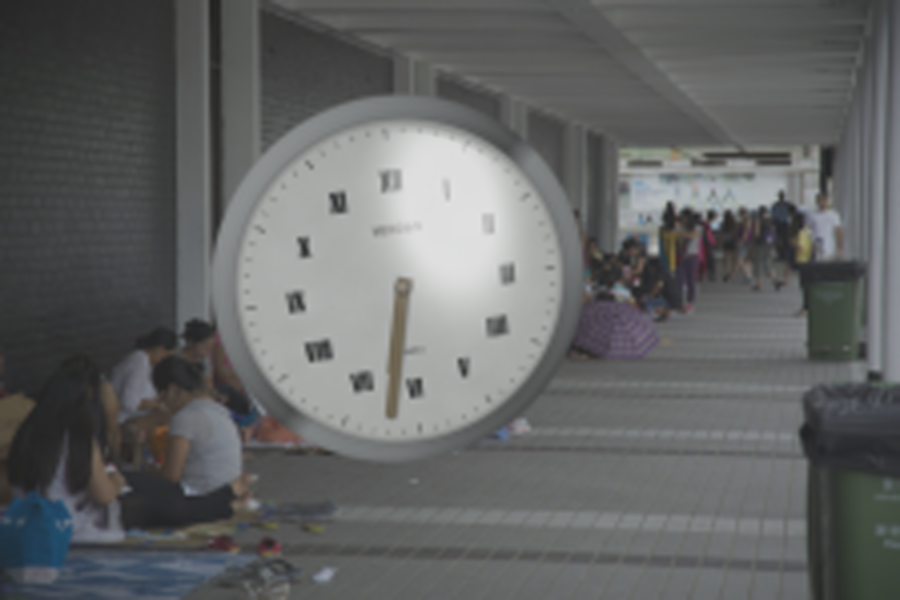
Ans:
6h32
